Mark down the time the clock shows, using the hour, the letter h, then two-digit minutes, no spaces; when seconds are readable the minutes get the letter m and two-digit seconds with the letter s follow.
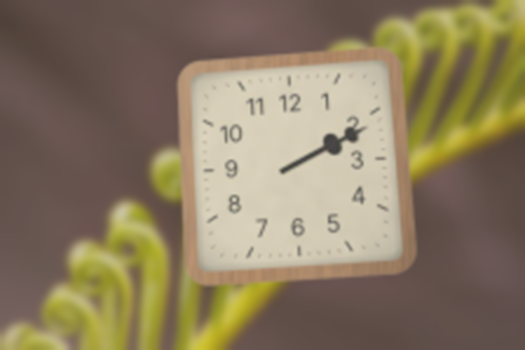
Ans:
2h11
